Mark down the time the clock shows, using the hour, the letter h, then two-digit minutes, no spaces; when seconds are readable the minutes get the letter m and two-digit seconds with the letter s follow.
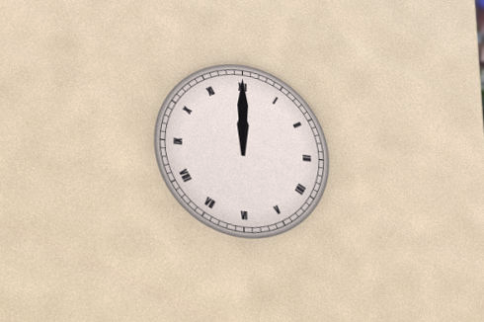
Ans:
12h00
